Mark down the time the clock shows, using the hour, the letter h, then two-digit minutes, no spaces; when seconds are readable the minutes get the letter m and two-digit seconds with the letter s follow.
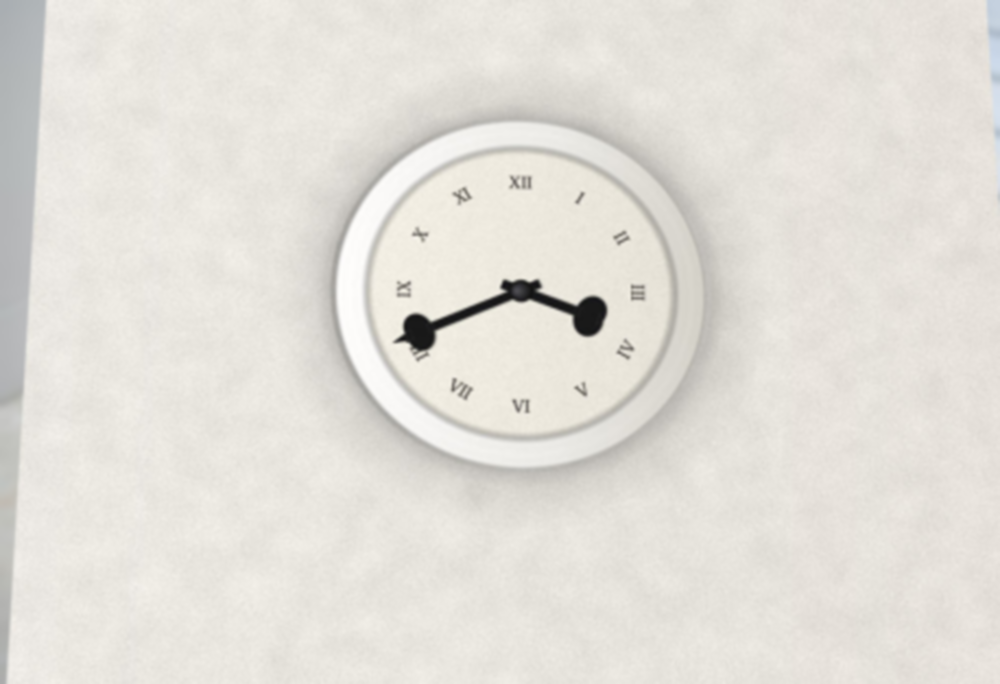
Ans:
3h41
